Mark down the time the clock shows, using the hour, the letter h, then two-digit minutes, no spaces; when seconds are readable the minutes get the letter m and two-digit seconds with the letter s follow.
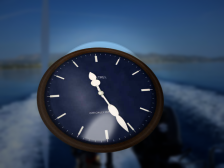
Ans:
11h26
